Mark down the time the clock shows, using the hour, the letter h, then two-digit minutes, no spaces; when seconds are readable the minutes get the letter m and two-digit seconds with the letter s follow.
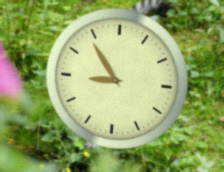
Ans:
8h54
